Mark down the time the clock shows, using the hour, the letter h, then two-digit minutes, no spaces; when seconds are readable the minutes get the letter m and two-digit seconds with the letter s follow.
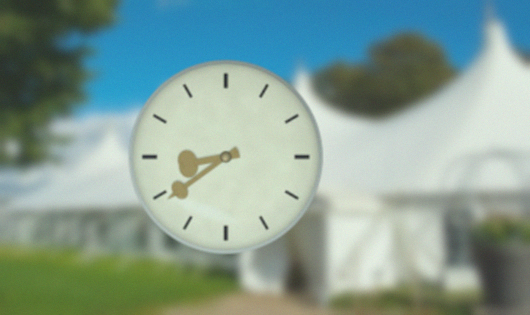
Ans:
8h39
